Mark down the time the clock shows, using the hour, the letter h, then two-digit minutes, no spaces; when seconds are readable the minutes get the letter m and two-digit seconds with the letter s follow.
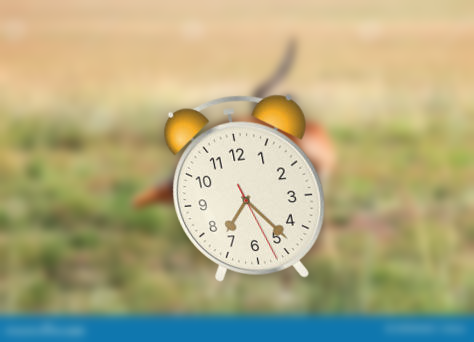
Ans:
7h23m27s
